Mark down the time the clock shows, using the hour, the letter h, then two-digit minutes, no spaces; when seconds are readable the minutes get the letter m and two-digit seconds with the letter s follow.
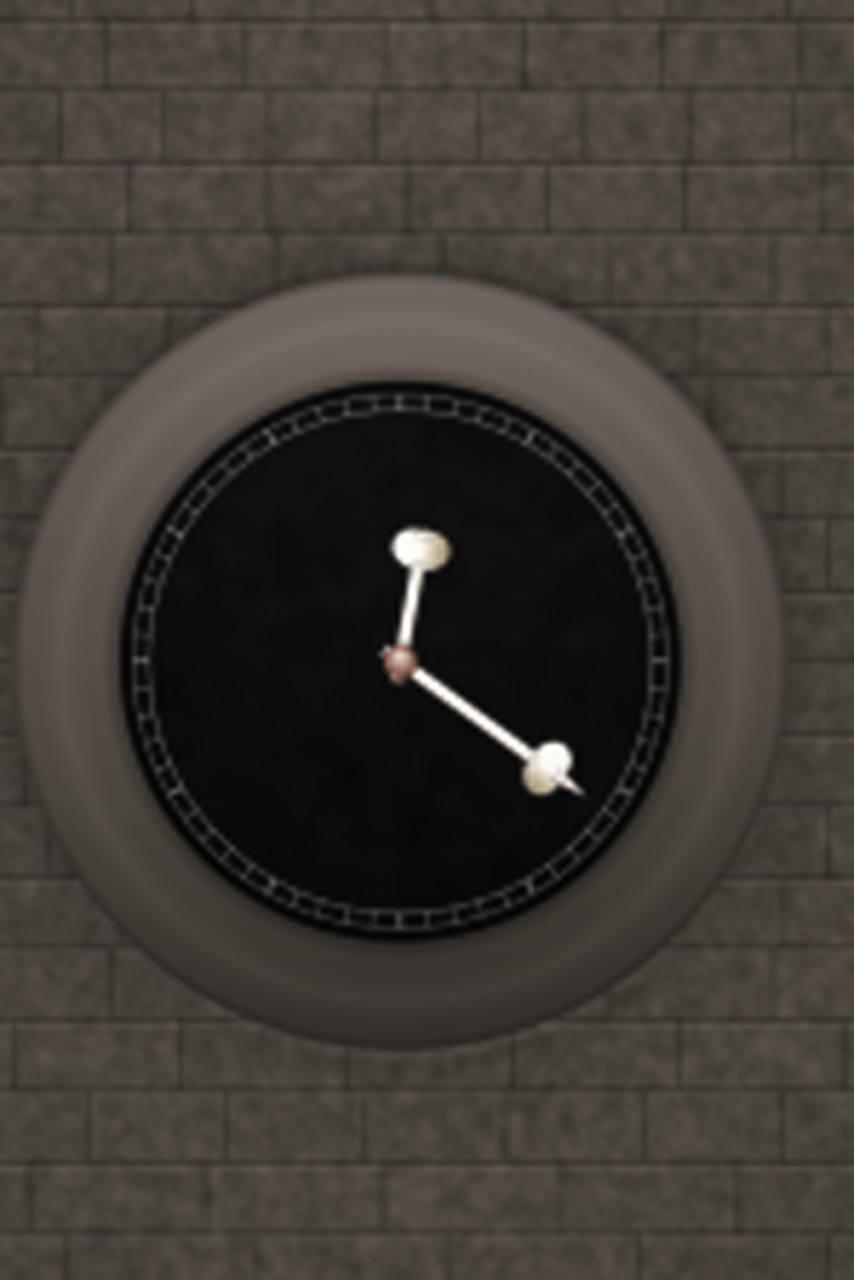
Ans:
12h21
